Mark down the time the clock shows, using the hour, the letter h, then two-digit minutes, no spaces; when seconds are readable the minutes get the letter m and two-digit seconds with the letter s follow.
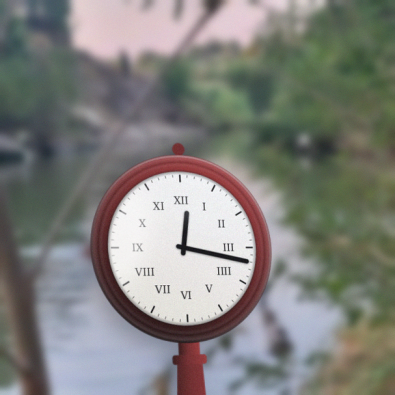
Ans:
12h17
